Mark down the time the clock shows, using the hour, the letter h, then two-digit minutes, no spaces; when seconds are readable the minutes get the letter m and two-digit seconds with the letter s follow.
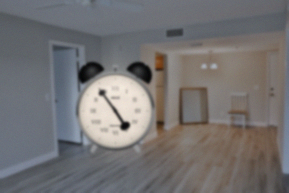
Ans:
4h54
